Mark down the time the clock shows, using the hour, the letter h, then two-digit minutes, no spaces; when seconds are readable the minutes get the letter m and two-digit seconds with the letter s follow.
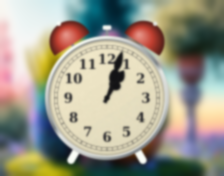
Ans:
1h03
